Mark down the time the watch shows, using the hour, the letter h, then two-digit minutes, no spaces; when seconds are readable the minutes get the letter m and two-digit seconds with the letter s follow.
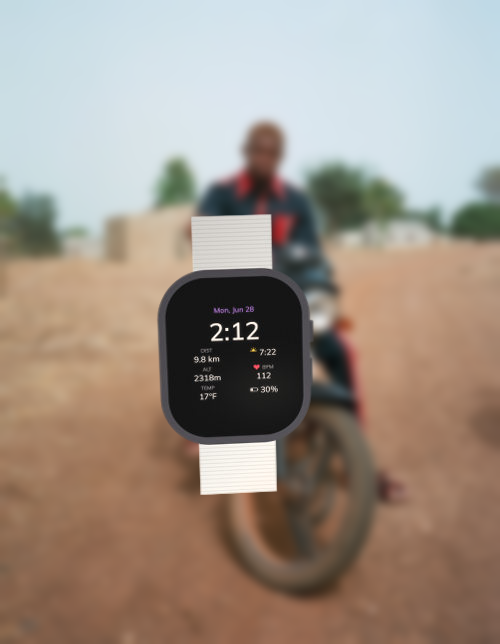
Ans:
2h12
